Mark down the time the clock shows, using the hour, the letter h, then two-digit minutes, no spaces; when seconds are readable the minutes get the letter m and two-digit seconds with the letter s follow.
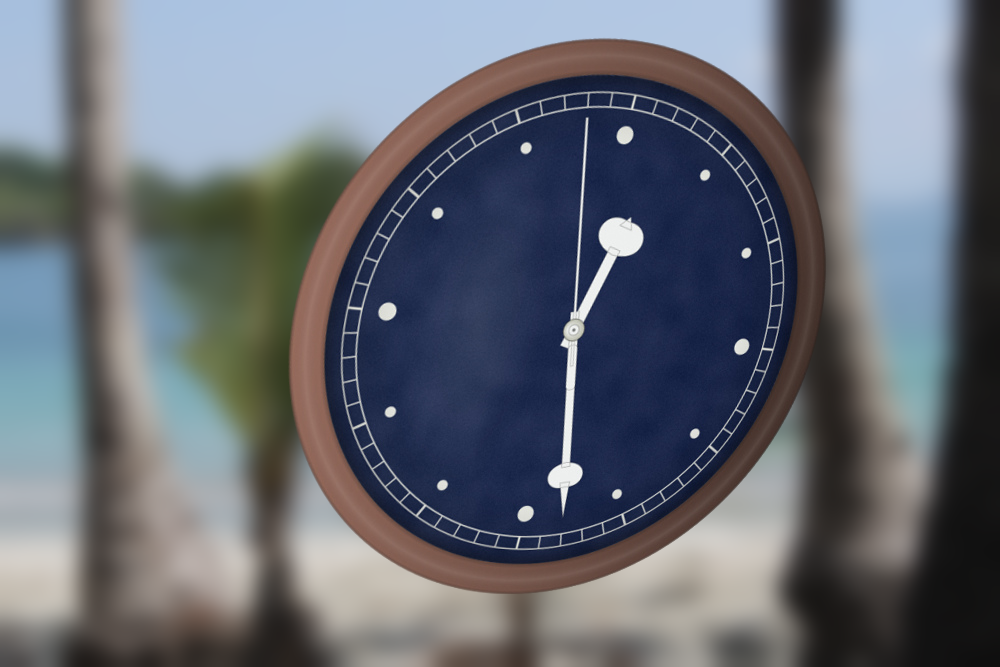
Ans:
12h27m58s
